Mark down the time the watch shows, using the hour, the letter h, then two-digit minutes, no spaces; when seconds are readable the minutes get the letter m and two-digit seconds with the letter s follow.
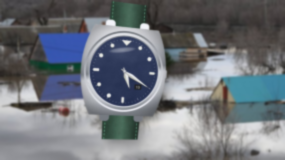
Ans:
5h20
